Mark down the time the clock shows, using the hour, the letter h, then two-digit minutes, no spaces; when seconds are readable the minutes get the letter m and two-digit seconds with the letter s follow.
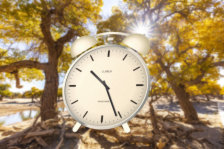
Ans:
10h26
